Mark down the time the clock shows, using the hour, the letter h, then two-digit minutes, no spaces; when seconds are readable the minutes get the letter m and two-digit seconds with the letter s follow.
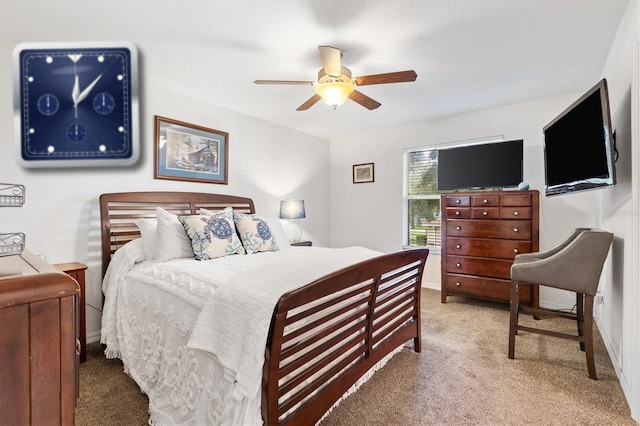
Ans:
12h07
